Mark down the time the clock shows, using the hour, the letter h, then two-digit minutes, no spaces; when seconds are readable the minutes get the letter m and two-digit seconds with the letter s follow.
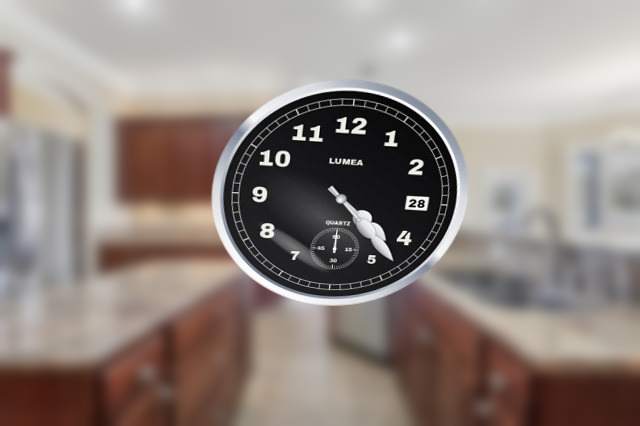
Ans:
4h23
